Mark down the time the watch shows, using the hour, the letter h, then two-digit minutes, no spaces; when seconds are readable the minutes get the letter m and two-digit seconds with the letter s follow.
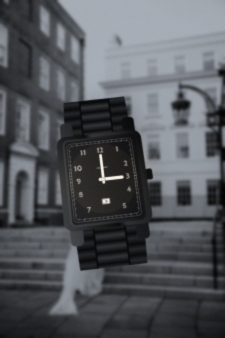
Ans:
3h00
